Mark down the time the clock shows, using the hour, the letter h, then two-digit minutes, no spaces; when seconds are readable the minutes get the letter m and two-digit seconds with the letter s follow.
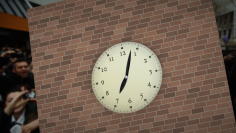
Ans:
7h03
